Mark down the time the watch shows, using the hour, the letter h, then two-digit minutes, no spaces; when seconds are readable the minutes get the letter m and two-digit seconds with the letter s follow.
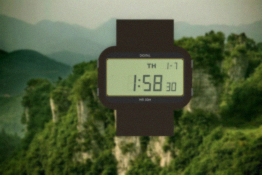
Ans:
1h58
